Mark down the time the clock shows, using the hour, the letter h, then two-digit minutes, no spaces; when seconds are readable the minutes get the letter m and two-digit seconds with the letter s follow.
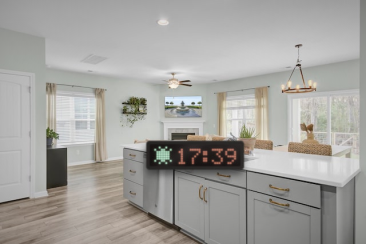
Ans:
17h39
